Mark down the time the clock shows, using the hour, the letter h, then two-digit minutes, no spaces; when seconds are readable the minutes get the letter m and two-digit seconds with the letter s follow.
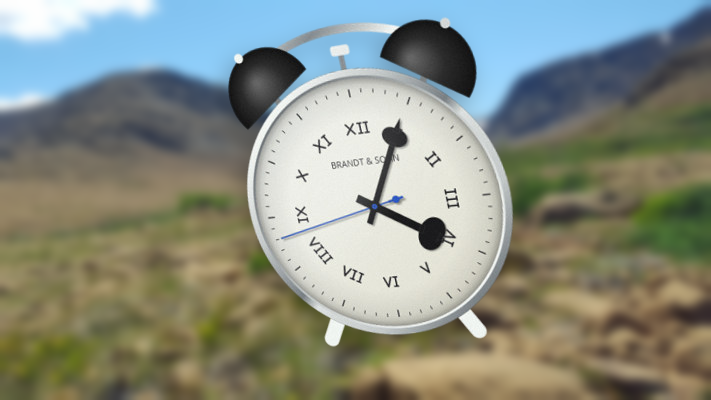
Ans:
4h04m43s
